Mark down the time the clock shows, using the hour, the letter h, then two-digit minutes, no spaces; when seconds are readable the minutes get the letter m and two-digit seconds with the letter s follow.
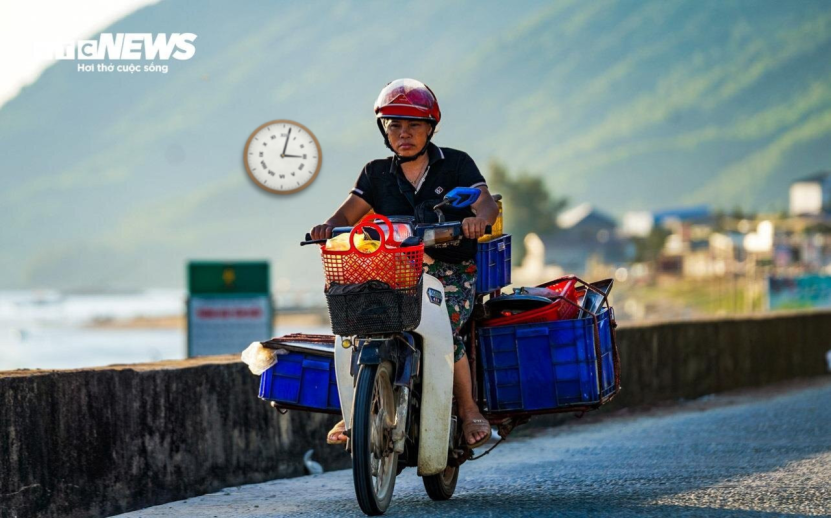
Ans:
3h02
